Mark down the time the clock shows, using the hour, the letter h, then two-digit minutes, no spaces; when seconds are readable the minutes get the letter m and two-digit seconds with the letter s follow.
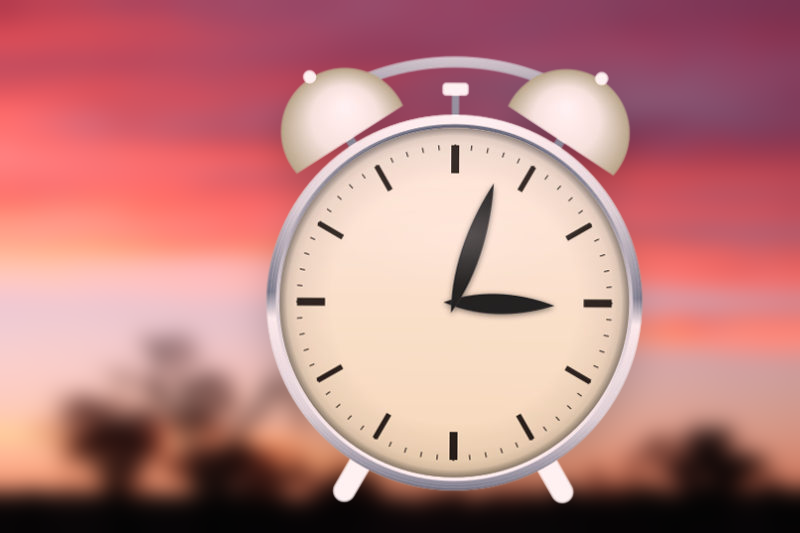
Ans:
3h03
